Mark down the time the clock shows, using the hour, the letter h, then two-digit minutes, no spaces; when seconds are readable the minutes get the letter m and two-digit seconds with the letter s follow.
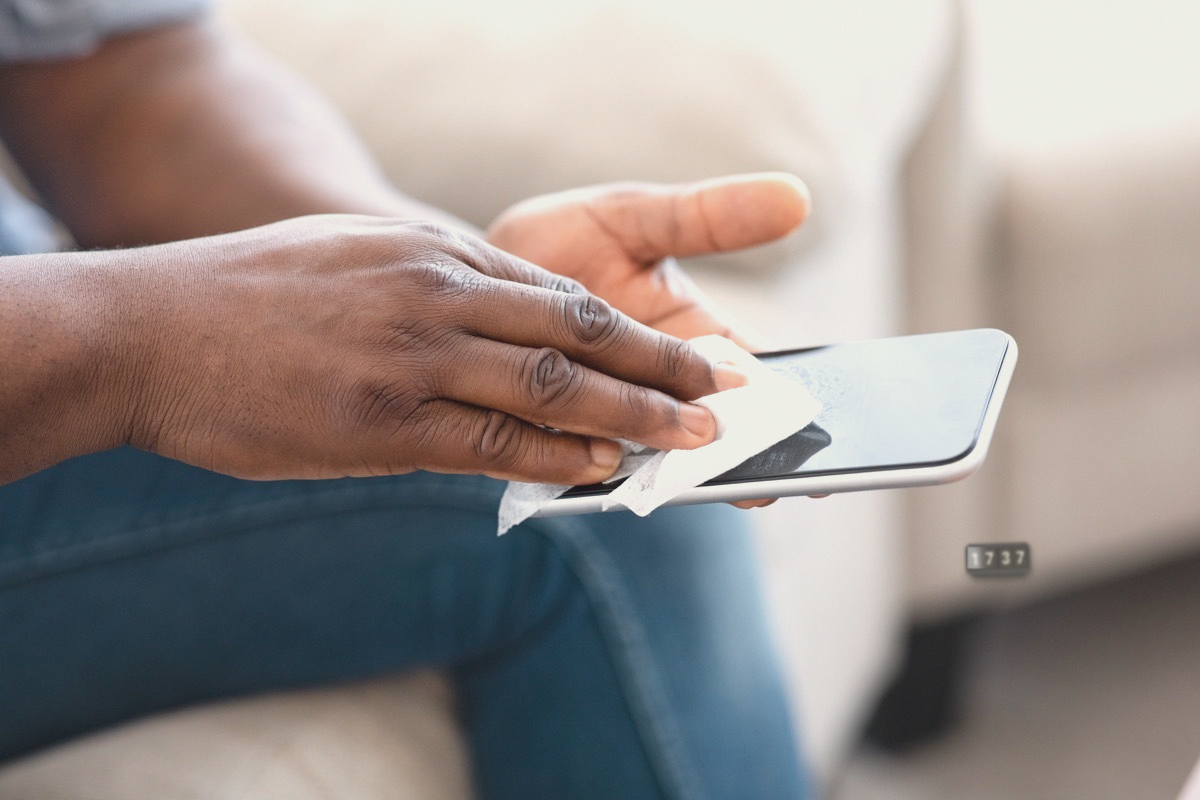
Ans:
17h37
